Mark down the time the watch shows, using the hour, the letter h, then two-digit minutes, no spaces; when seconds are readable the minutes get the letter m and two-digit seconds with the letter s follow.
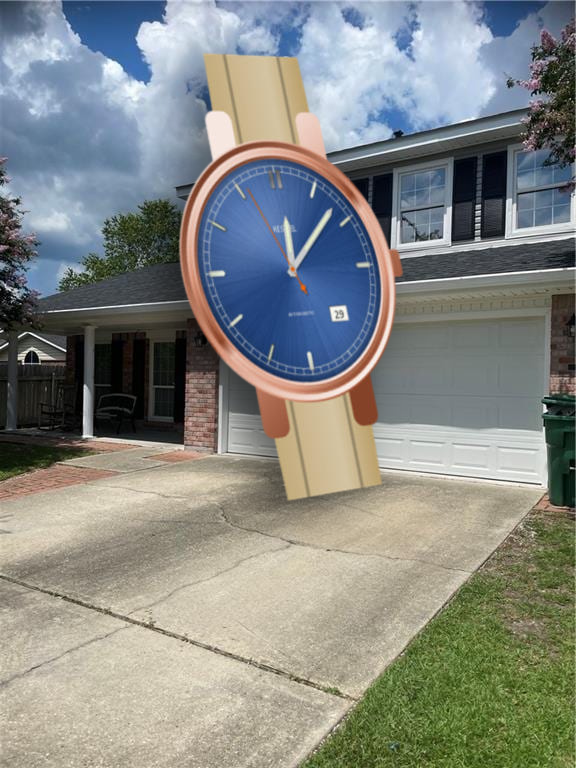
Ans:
12h07m56s
